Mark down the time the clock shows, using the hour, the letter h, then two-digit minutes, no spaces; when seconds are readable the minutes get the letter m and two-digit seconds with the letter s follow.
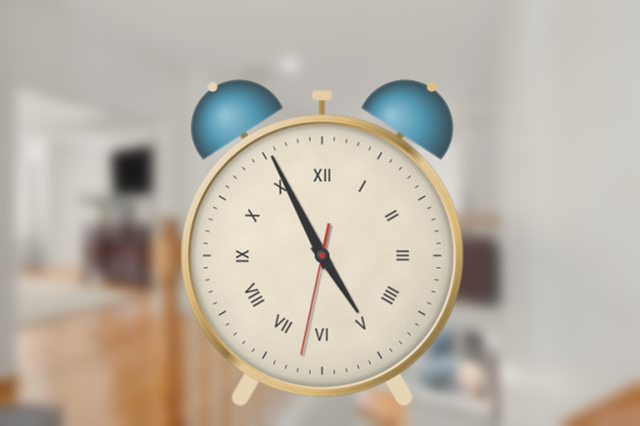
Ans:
4h55m32s
